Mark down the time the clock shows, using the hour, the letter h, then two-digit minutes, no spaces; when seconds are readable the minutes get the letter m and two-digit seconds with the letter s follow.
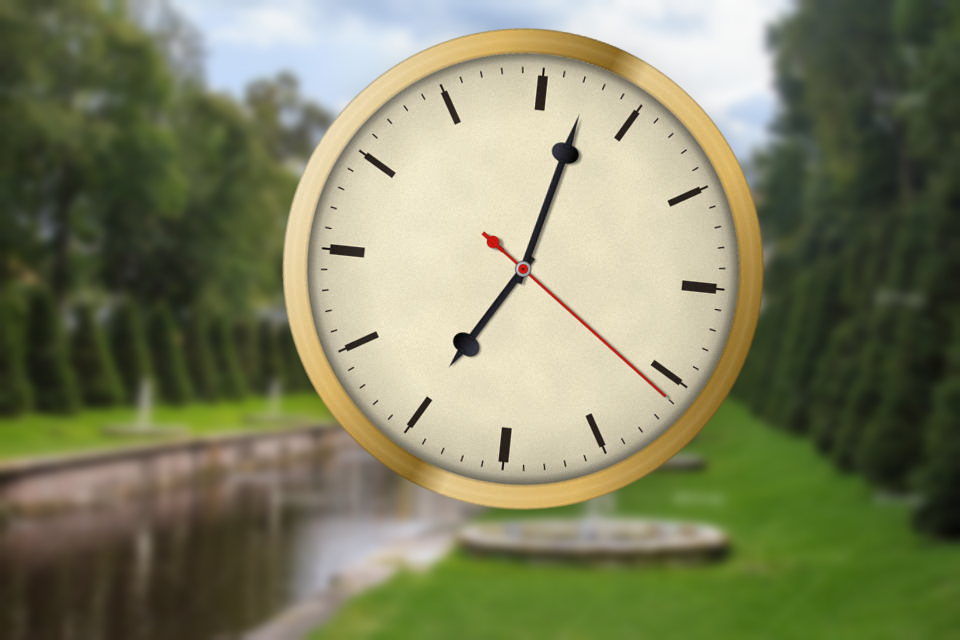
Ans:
7h02m21s
